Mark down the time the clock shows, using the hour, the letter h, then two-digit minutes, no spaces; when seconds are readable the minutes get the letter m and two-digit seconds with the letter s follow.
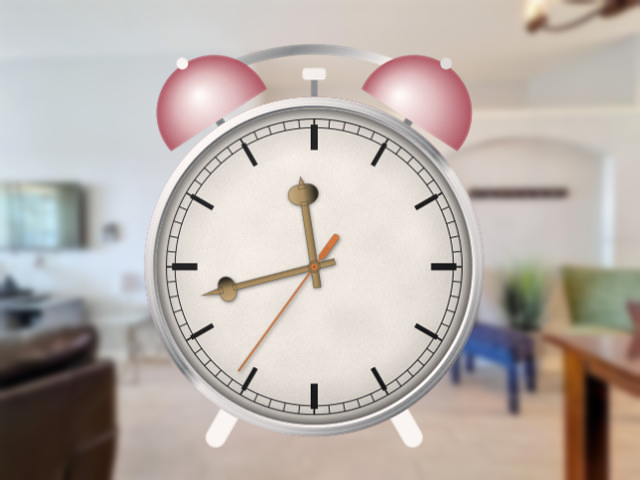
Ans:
11h42m36s
